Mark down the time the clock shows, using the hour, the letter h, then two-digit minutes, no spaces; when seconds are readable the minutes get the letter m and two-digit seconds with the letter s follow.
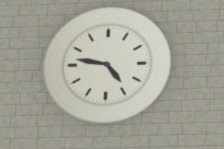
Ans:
4h47
